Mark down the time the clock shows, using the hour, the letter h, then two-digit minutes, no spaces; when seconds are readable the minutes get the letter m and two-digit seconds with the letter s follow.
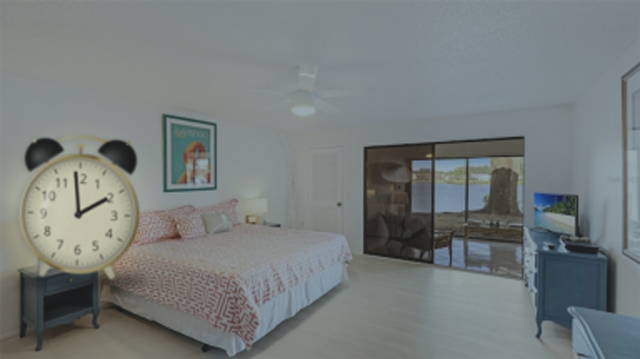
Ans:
1h59
